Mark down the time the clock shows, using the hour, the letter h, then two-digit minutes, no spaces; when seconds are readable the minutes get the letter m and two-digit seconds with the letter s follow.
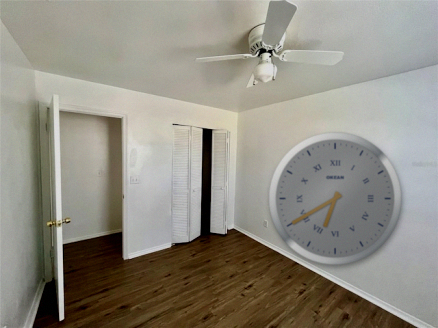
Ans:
6h40
